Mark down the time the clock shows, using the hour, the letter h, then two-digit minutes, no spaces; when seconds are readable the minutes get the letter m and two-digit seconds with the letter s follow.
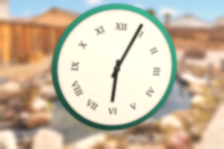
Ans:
6h04
